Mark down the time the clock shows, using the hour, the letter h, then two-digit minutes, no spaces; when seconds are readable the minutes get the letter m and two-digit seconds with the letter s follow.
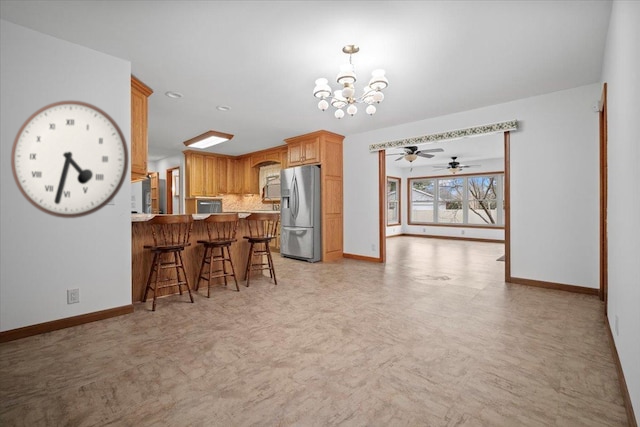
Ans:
4h32
